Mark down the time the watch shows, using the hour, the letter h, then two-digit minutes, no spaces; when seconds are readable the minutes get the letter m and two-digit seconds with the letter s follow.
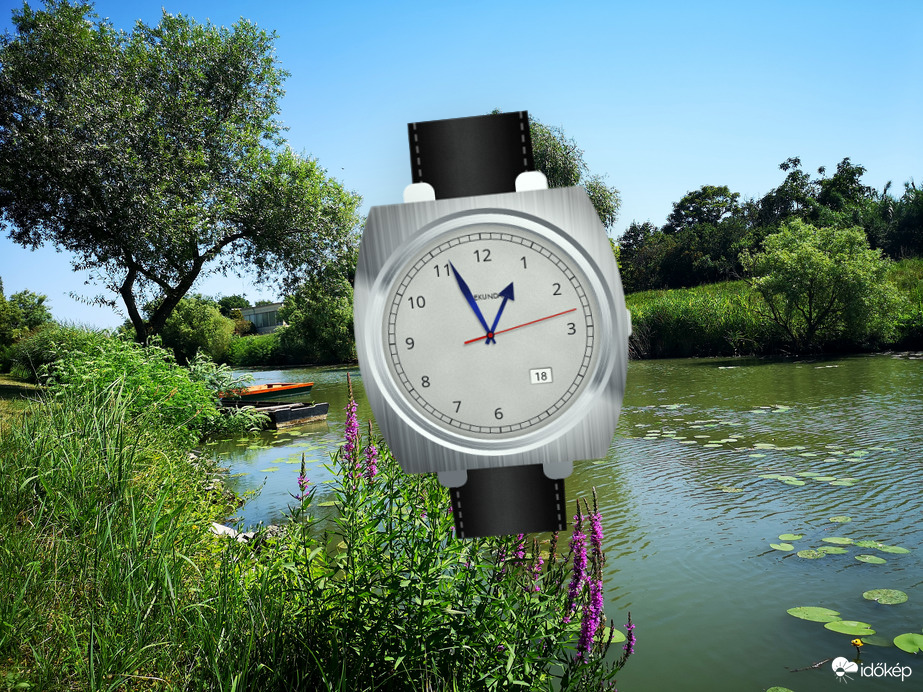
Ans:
12h56m13s
